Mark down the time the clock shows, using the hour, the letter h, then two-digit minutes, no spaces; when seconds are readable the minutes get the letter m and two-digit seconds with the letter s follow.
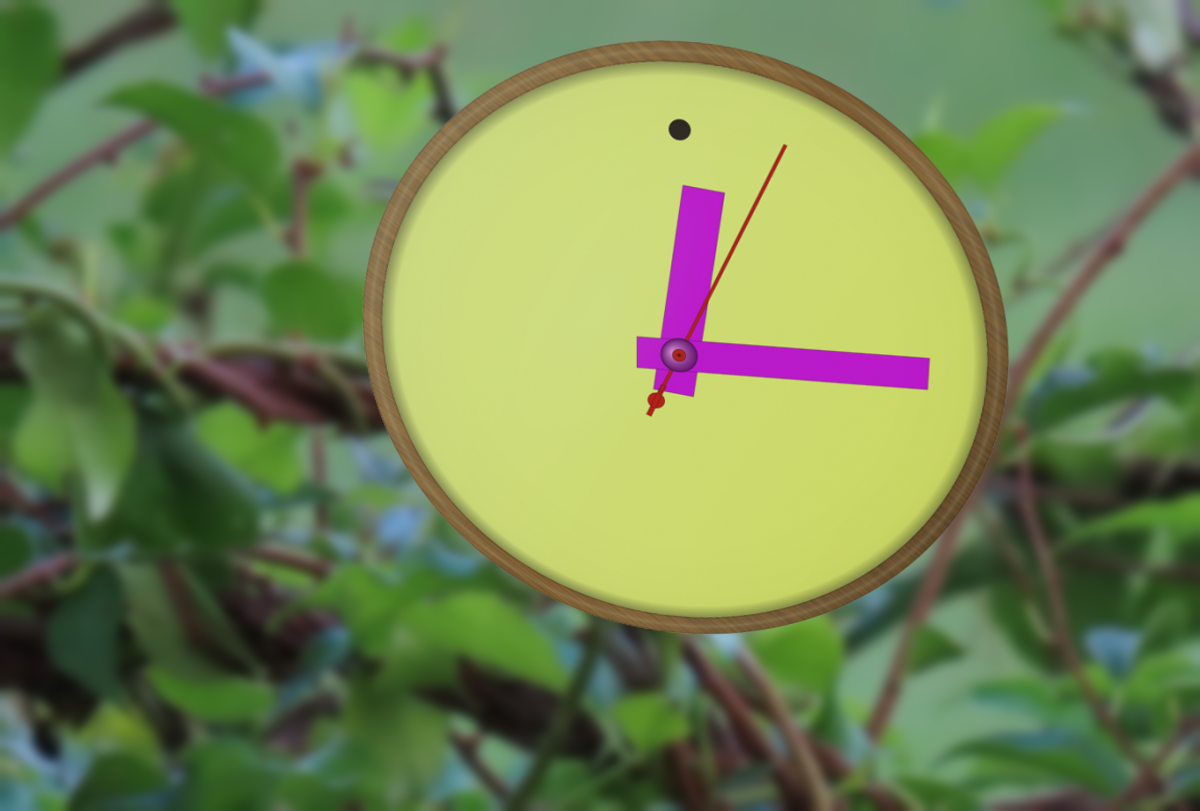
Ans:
12h15m04s
